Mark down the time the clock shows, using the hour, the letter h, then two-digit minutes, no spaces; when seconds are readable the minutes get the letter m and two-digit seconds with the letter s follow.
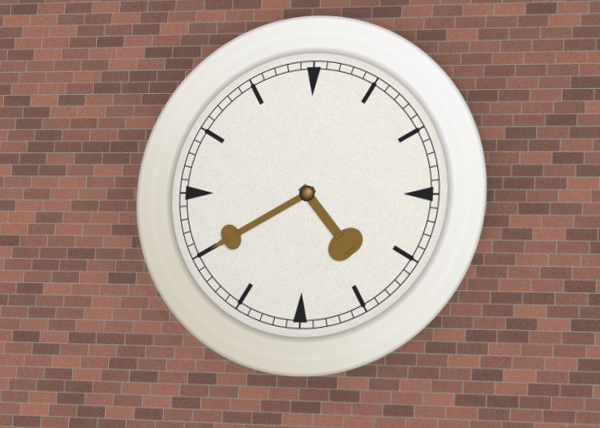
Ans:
4h40
